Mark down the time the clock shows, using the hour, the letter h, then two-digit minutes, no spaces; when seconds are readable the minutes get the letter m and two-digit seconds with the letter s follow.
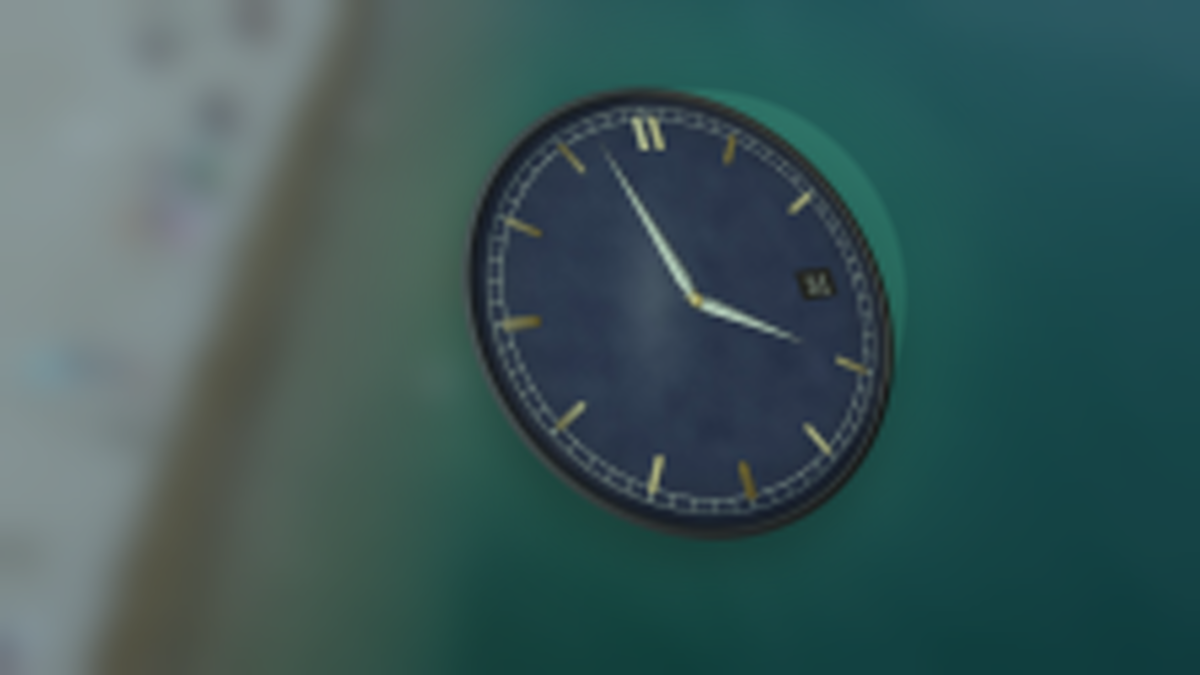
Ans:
3h57
